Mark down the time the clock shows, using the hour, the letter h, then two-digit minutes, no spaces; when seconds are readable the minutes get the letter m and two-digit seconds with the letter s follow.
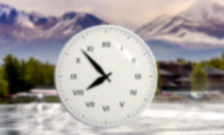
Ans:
7h53
